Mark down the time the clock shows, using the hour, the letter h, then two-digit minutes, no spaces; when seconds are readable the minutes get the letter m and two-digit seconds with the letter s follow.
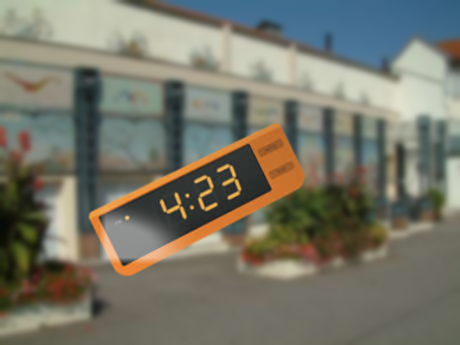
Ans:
4h23
